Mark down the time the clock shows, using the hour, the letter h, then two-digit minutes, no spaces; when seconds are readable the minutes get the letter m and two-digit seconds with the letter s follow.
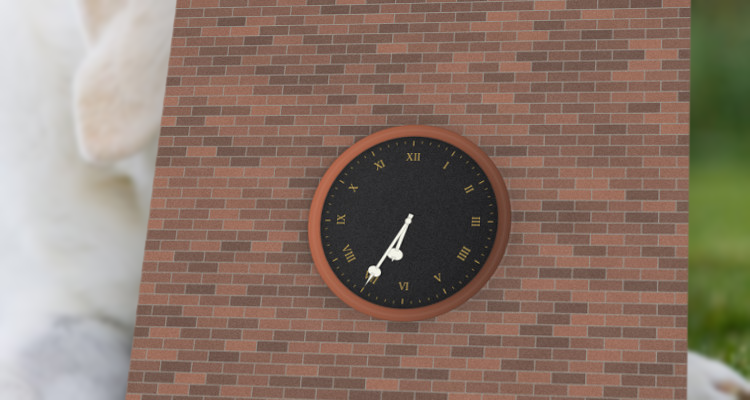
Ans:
6h35
